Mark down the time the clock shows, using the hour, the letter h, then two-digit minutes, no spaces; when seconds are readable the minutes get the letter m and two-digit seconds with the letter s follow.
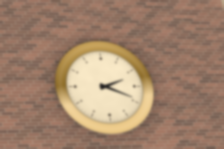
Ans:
2h19
